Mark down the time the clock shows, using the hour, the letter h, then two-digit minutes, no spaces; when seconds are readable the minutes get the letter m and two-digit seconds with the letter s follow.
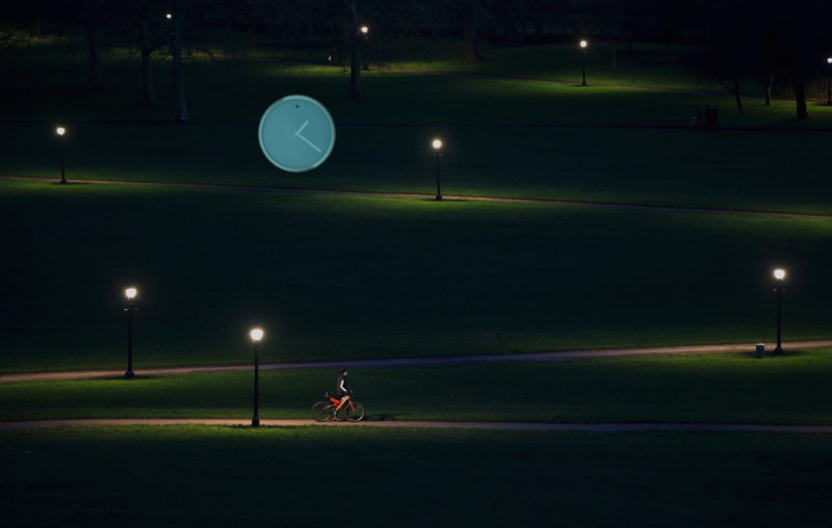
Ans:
1h21
